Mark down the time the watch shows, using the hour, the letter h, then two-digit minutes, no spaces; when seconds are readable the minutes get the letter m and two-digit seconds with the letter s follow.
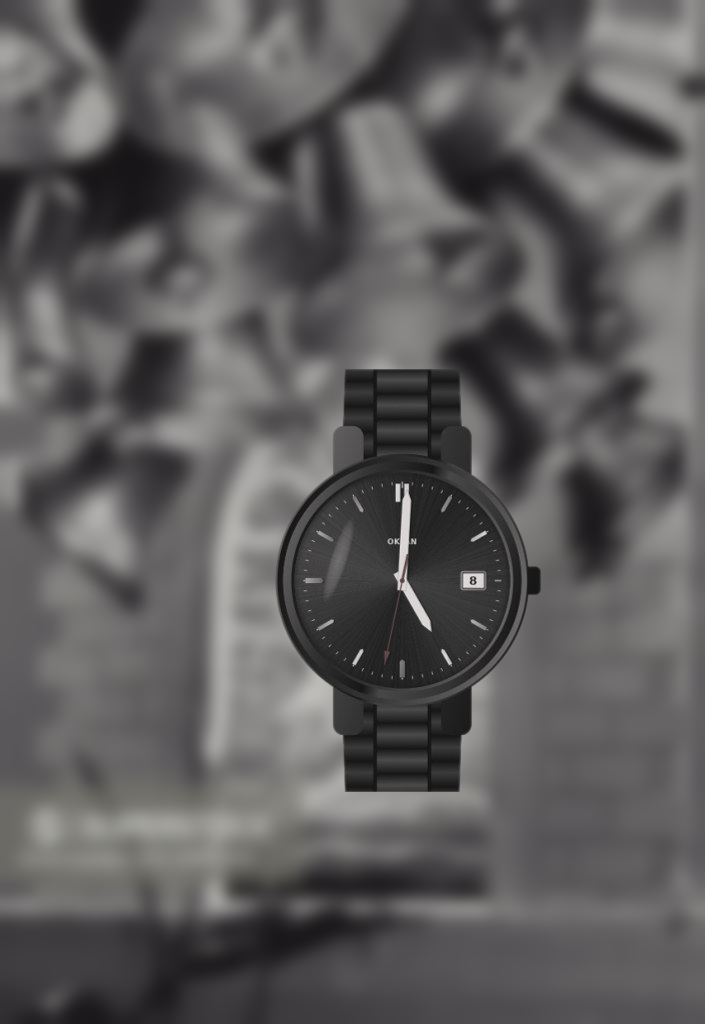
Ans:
5h00m32s
